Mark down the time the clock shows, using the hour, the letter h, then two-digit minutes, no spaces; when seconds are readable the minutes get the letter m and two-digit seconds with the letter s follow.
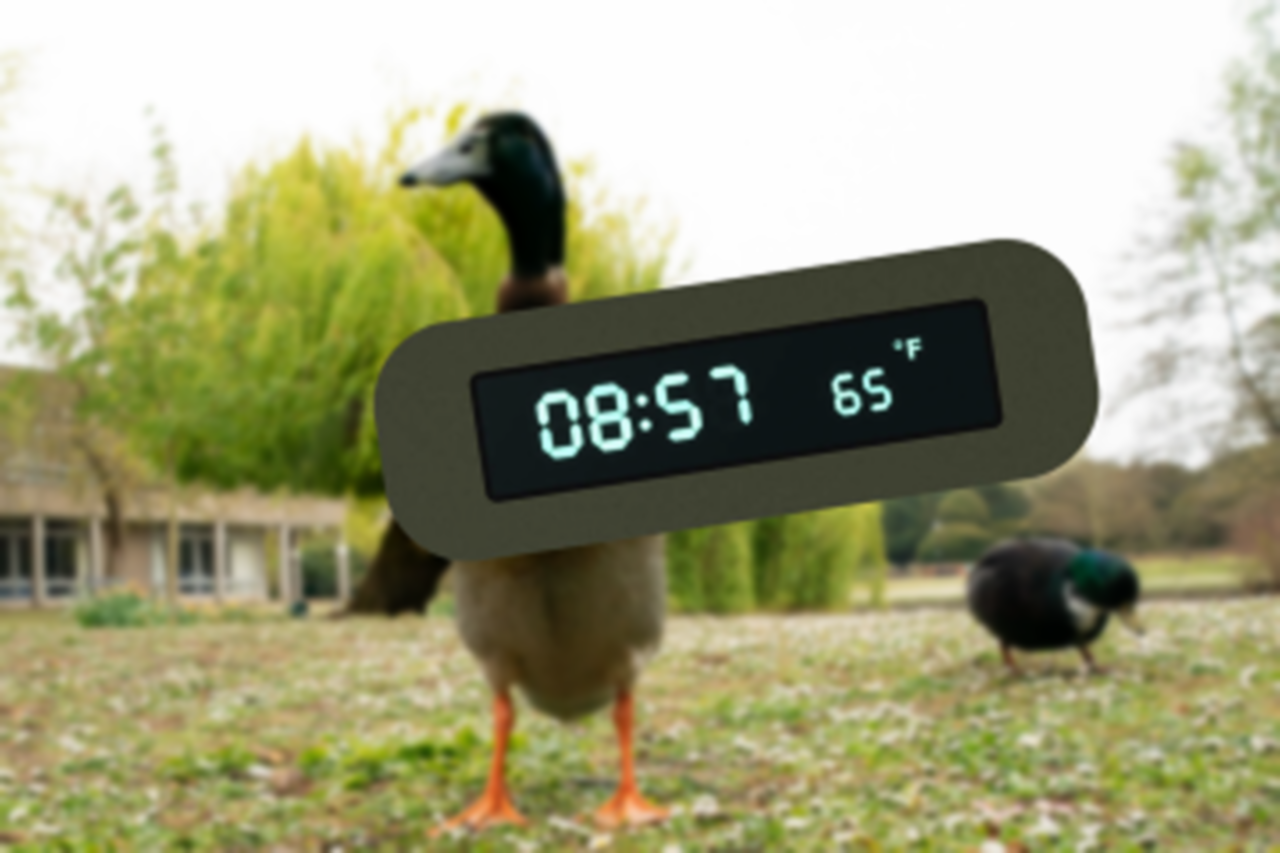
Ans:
8h57
